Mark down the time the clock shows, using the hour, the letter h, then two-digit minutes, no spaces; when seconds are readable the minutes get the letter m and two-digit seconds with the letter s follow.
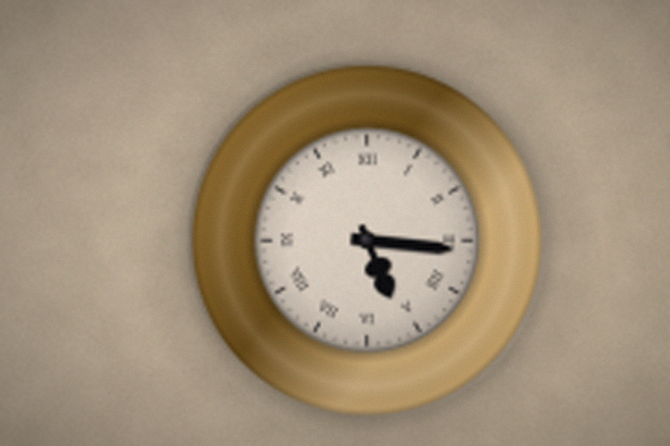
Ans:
5h16
